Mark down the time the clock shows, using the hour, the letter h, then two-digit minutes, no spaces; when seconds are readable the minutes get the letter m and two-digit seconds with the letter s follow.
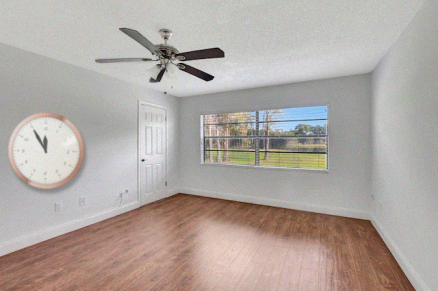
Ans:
11h55
